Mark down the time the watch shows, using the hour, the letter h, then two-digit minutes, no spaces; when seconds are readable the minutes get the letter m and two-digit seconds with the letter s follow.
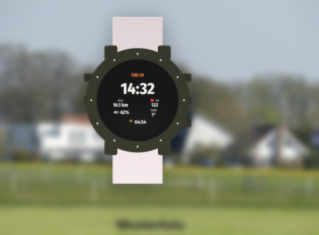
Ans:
14h32
